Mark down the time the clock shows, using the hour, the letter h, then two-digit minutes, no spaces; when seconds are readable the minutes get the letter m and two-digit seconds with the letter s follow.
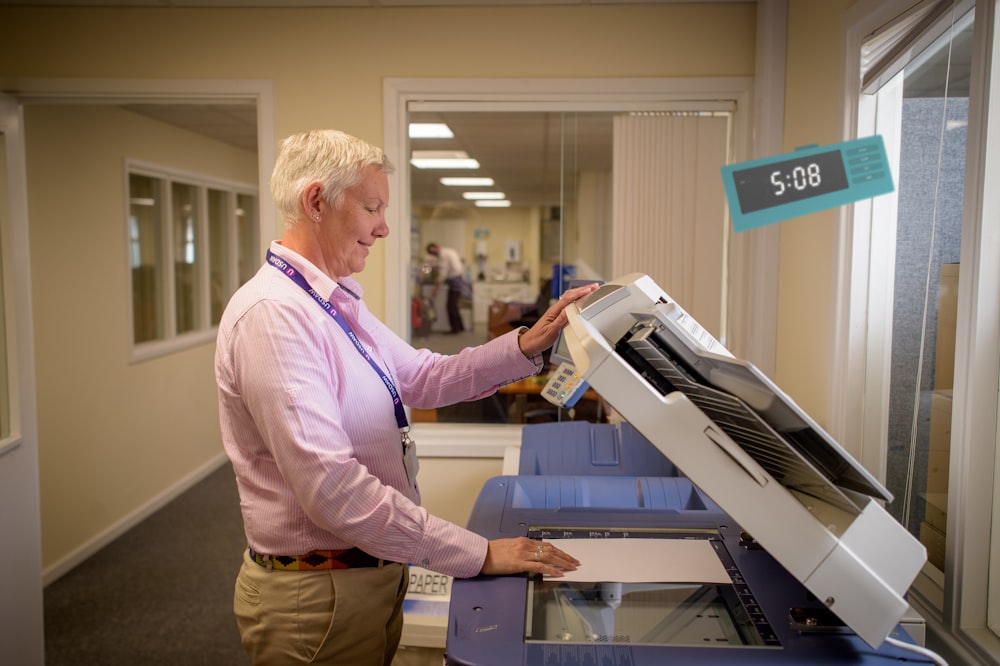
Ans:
5h08
